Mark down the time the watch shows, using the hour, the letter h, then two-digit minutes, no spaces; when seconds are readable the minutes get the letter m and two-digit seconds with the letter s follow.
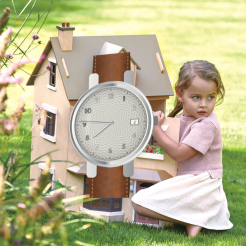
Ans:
7h46
